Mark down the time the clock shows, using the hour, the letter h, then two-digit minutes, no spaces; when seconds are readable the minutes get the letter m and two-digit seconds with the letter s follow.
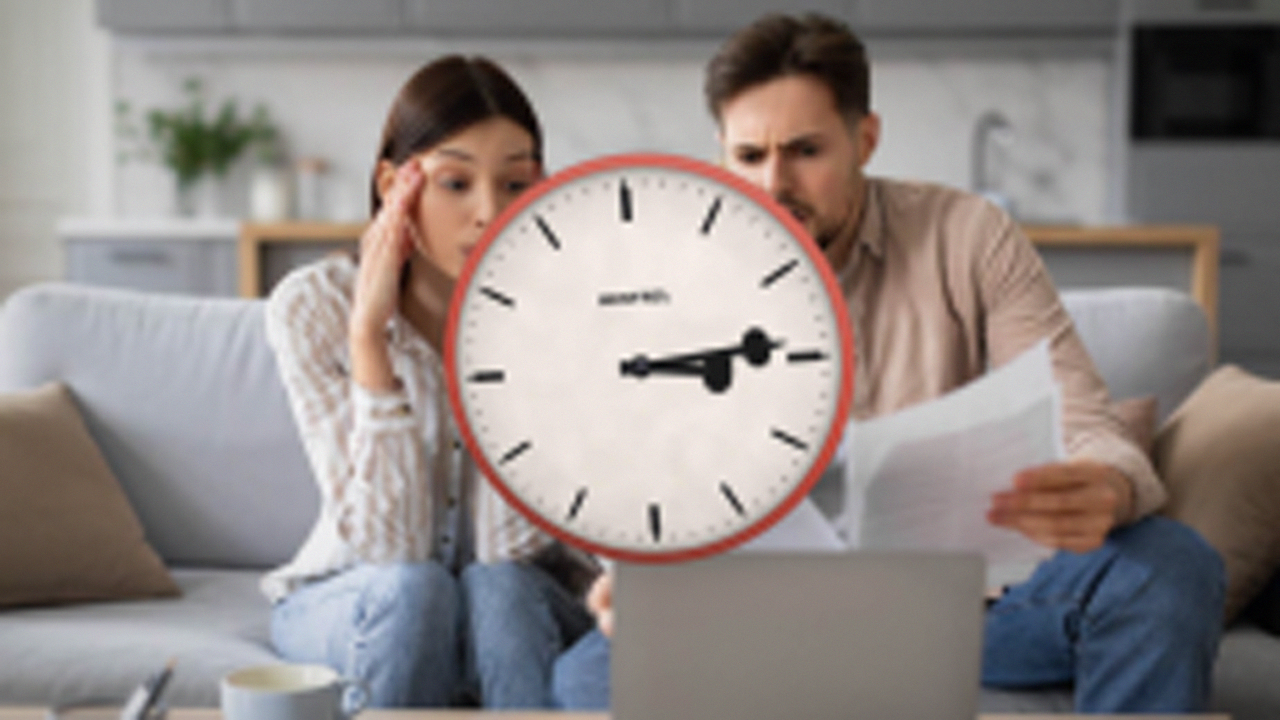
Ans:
3h14
